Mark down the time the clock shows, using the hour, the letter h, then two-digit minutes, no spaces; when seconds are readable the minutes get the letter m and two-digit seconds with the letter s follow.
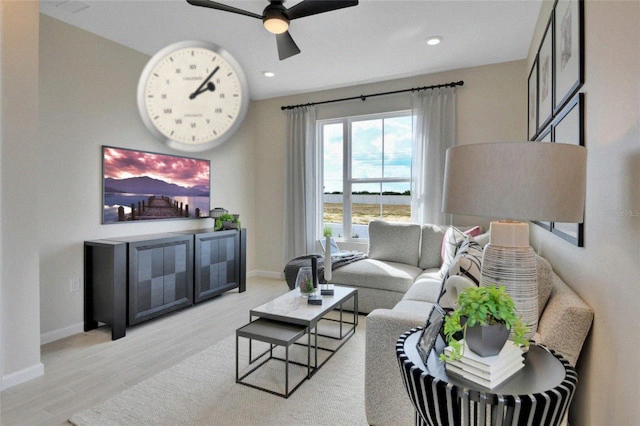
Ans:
2h07
